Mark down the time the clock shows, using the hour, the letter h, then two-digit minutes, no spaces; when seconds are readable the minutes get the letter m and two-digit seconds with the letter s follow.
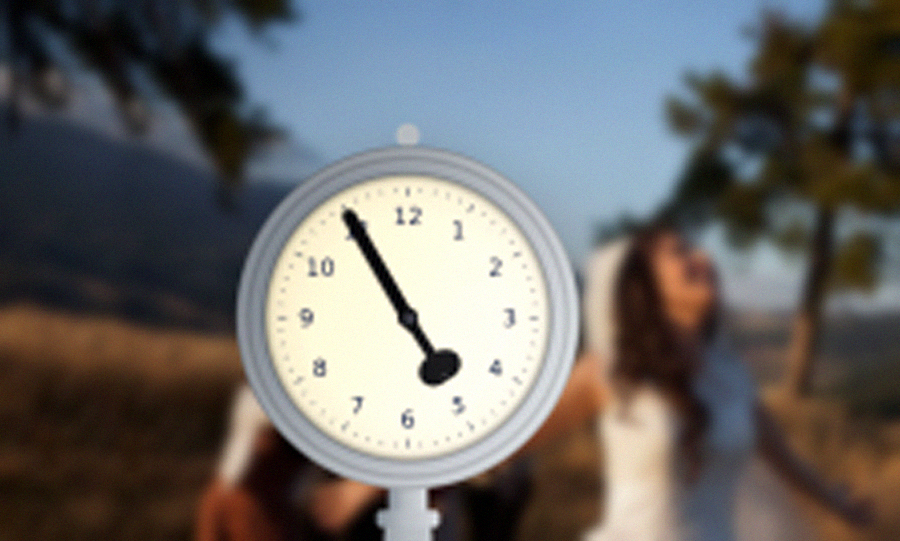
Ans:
4h55
